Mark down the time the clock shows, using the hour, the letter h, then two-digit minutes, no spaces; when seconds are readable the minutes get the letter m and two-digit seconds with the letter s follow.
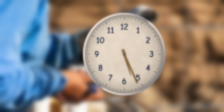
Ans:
5h26
